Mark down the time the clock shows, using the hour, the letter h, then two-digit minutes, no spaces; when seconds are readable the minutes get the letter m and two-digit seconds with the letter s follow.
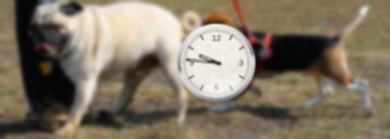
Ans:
9h46
